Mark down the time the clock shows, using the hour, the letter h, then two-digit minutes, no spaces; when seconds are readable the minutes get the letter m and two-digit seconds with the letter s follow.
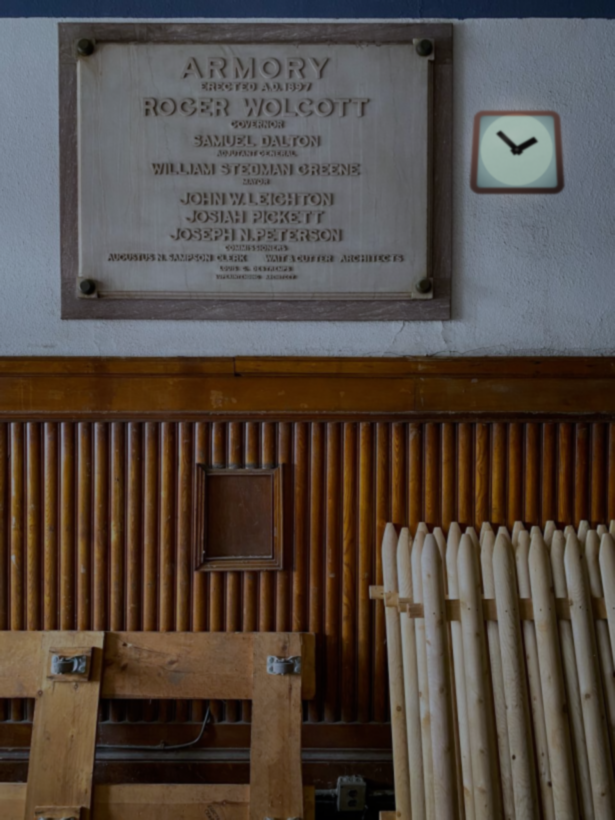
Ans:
1h53
